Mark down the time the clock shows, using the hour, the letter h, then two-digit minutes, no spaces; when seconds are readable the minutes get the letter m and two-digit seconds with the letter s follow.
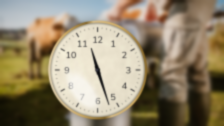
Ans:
11h27
